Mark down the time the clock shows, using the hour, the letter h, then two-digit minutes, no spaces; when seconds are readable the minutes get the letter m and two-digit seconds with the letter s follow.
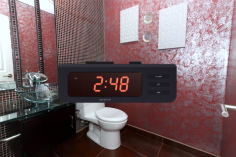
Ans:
2h48
